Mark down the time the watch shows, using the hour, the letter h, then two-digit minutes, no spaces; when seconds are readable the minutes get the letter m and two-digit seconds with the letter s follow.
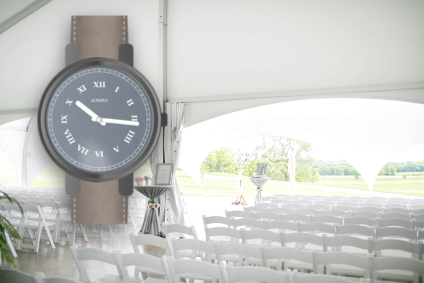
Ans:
10h16
